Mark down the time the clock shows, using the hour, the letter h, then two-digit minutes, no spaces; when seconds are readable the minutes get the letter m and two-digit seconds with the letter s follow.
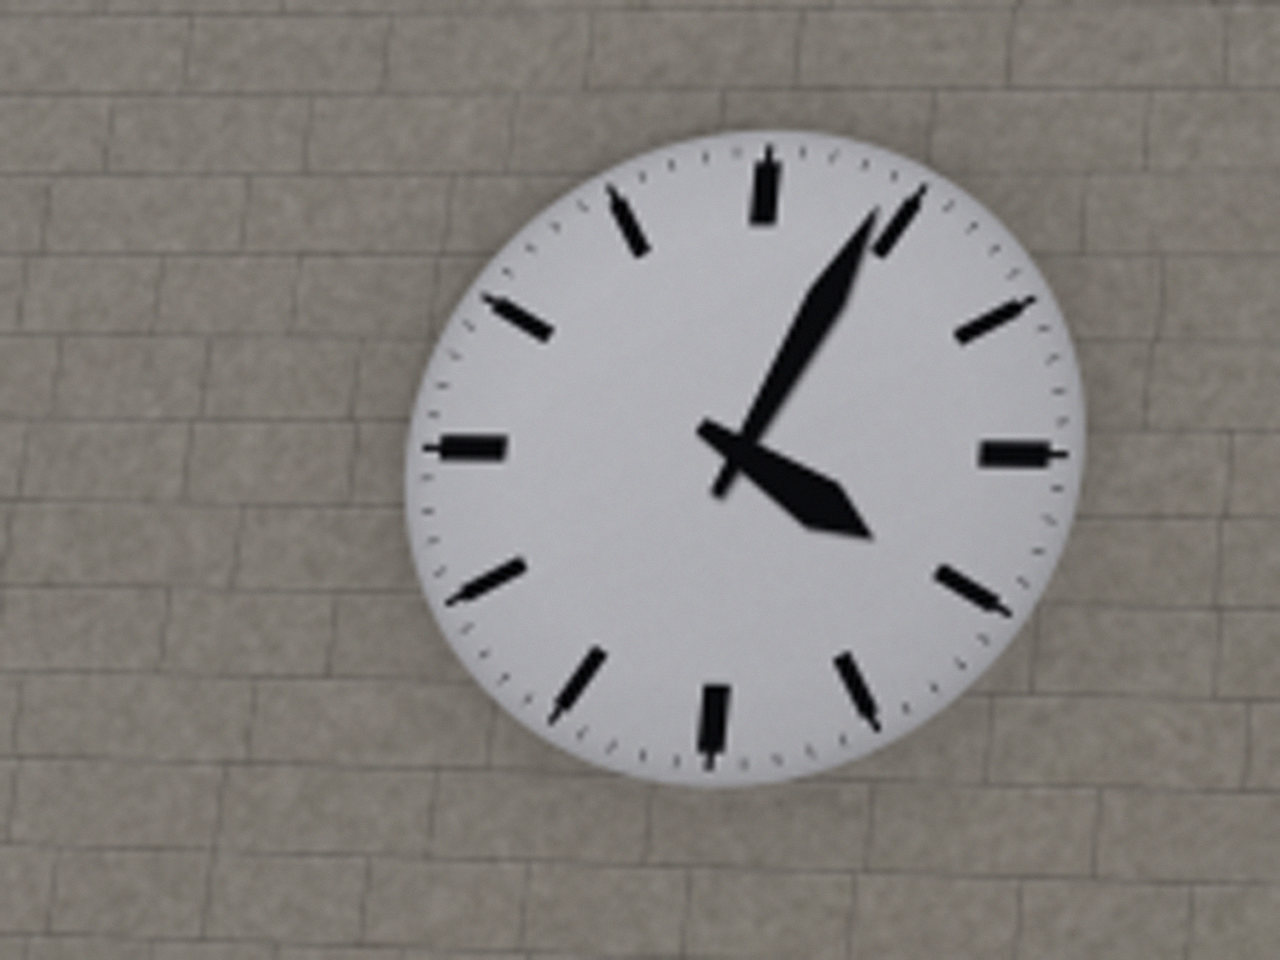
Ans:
4h04
